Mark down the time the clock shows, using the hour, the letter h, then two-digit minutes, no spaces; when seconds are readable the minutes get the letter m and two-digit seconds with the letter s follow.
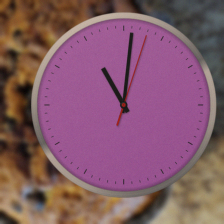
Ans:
11h01m03s
